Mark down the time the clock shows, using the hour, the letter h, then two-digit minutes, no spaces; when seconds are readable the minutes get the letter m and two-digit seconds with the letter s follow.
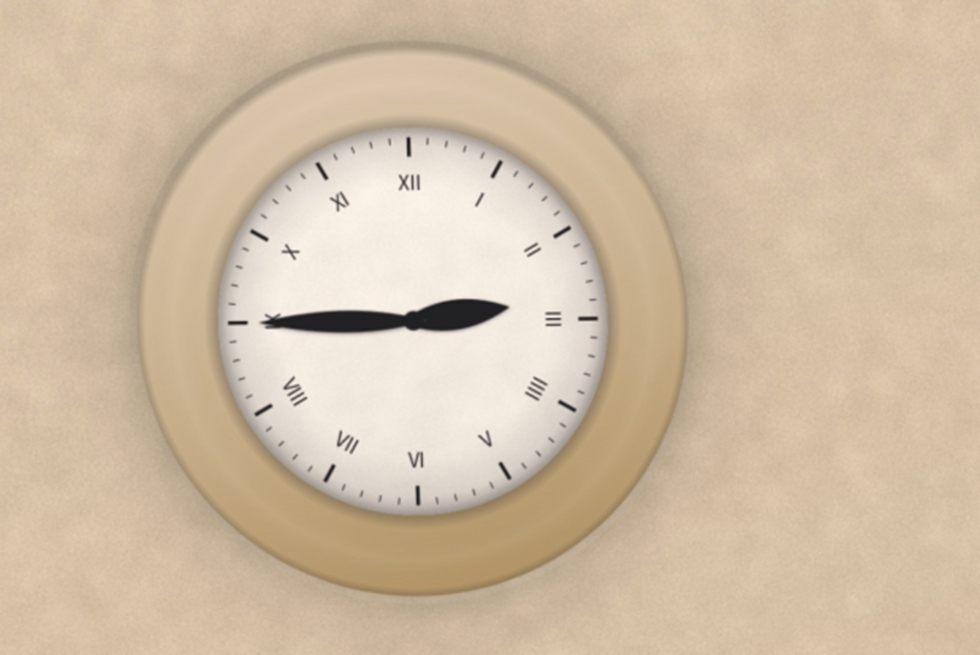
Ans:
2h45
